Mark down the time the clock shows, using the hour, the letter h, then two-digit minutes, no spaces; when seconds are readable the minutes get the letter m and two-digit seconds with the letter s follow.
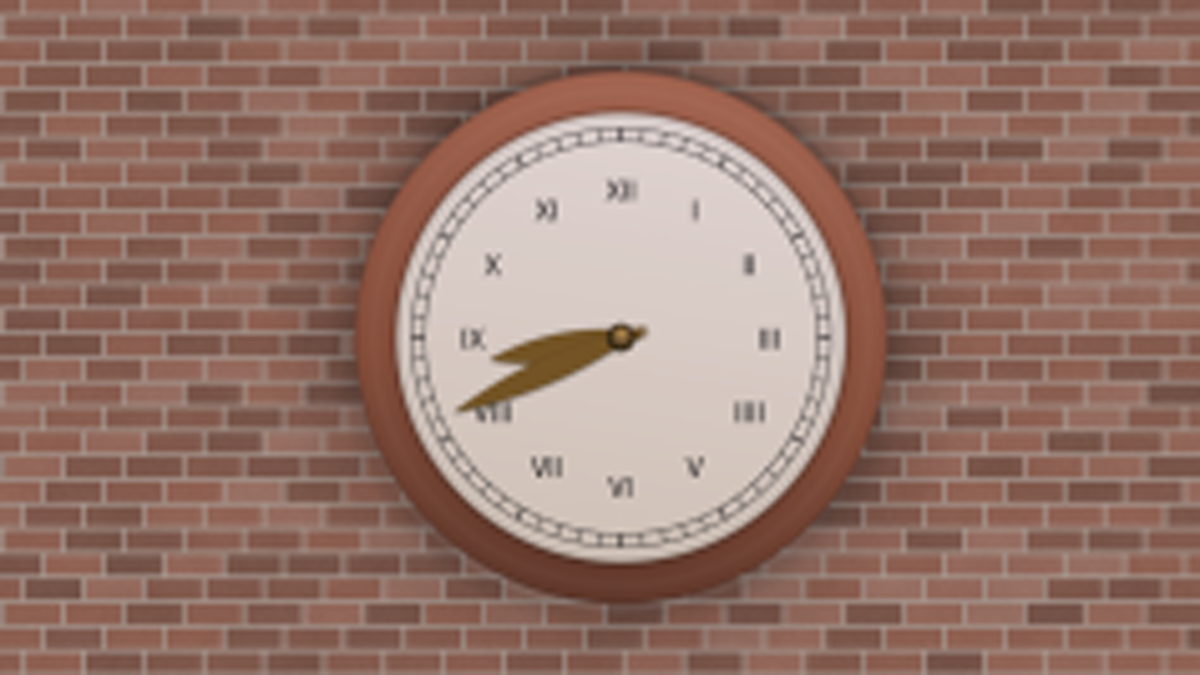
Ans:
8h41
